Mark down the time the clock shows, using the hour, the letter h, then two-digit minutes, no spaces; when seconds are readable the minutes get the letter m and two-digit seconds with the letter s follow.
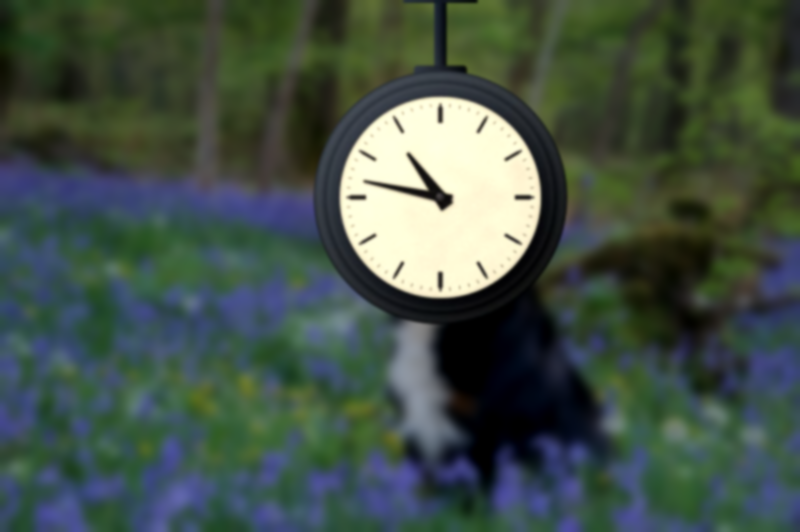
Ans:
10h47
